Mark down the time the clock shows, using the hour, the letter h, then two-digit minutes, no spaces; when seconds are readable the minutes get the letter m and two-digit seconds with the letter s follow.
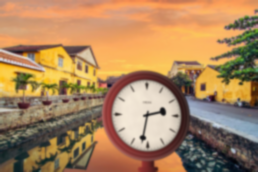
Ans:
2h32
